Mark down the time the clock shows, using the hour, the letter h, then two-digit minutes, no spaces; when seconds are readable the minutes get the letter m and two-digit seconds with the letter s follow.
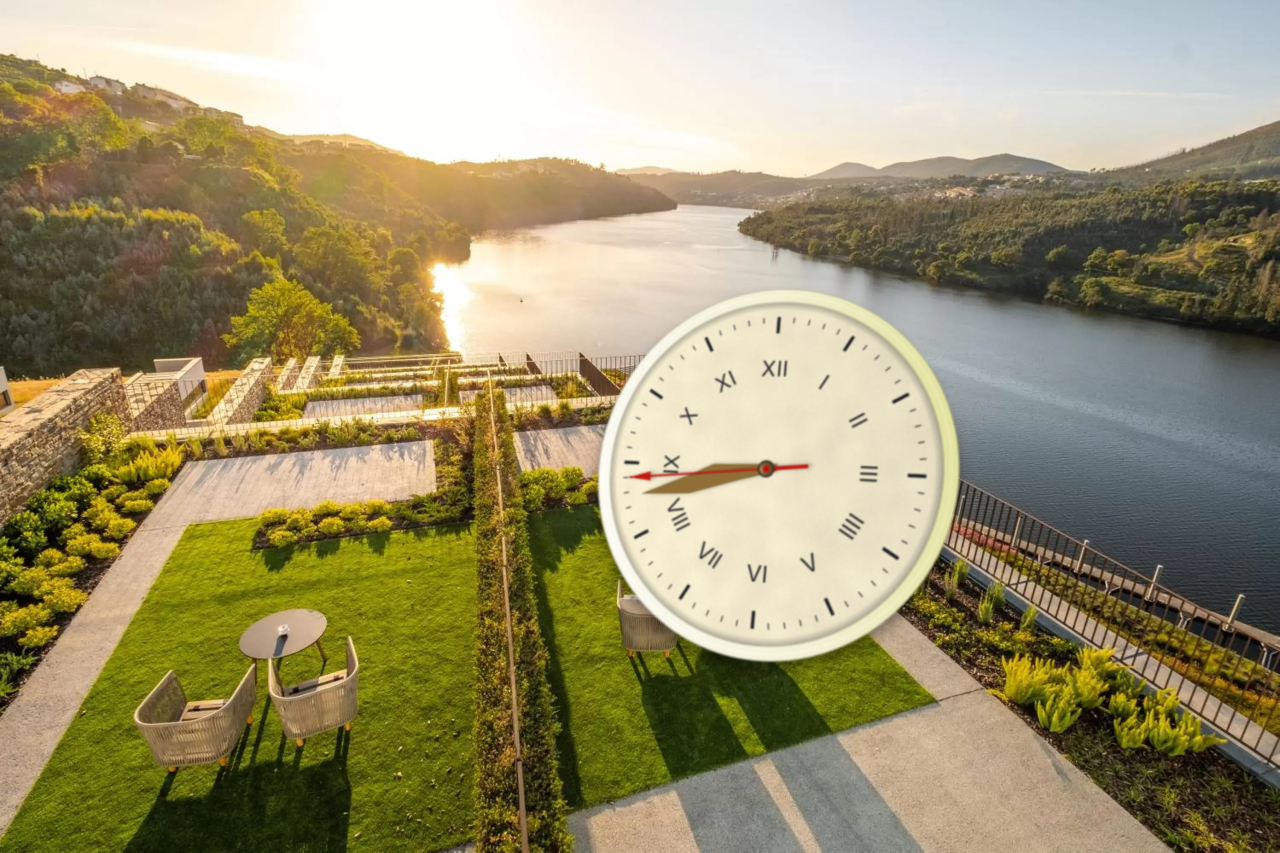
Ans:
8h42m44s
